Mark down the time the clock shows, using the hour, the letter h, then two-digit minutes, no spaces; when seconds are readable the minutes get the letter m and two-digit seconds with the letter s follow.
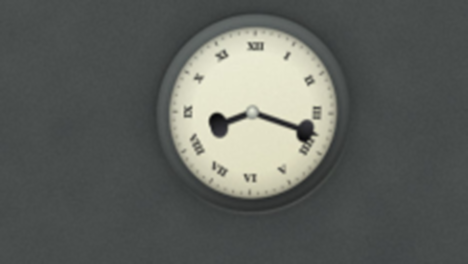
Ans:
8h18
